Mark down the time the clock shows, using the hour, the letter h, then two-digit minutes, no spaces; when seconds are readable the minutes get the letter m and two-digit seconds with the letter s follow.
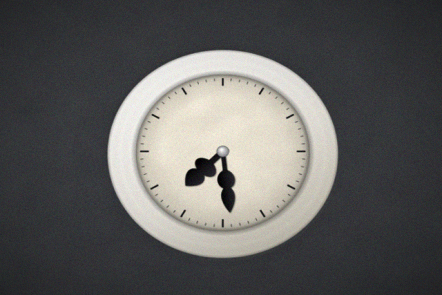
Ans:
7h29
